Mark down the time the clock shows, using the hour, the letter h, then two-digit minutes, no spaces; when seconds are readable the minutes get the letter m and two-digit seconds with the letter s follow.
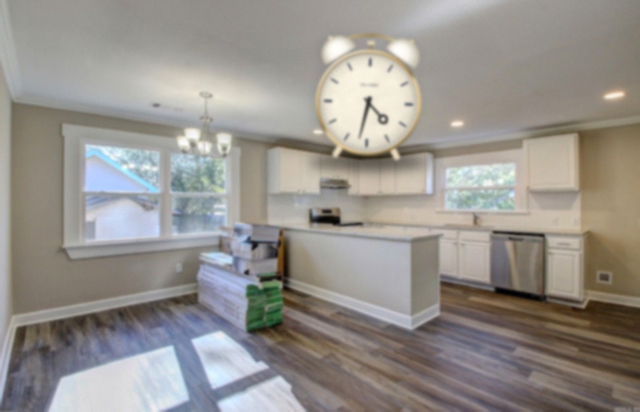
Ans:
4h32
